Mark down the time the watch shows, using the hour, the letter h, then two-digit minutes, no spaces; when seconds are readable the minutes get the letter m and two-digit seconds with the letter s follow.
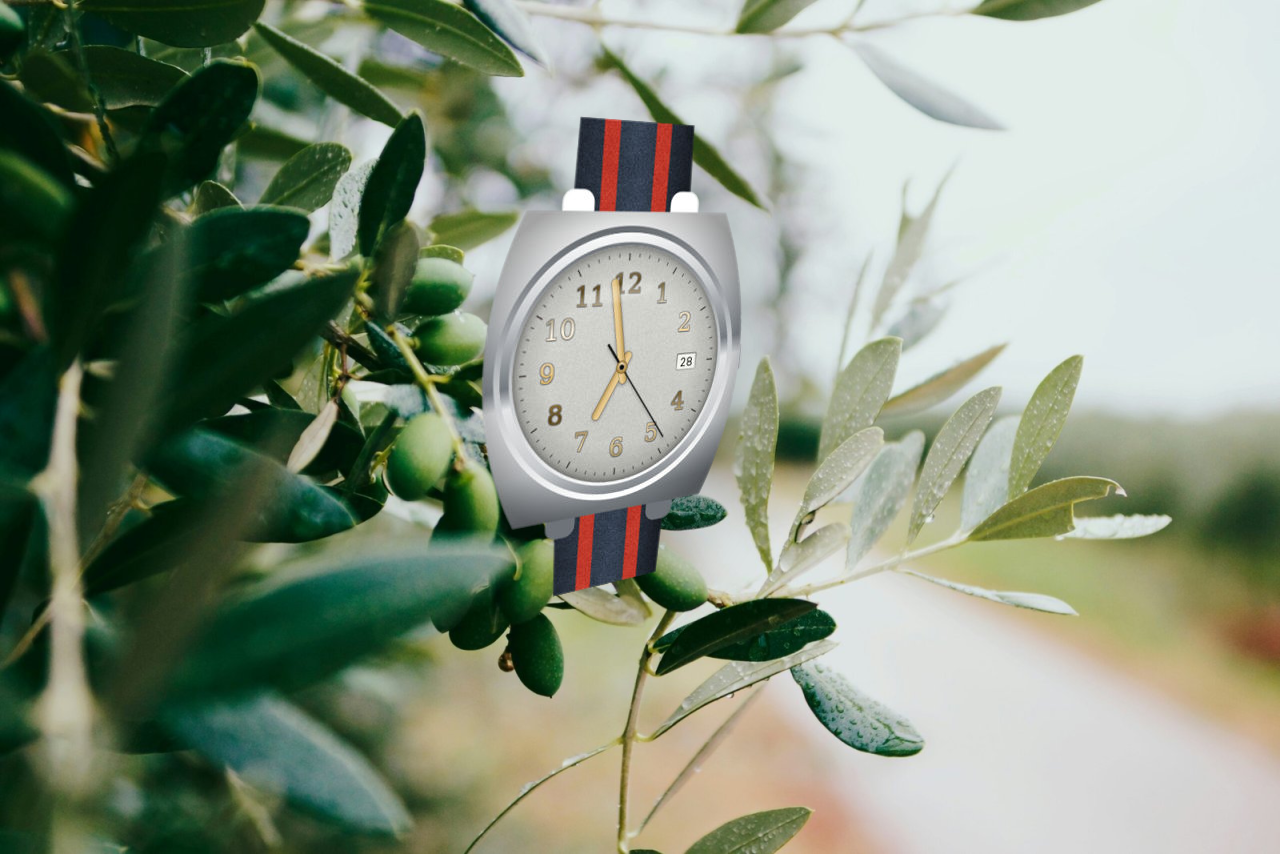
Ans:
6h58m24s
